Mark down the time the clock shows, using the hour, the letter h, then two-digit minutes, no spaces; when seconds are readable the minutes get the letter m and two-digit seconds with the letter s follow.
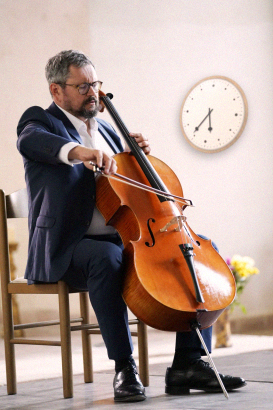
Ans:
5h36
